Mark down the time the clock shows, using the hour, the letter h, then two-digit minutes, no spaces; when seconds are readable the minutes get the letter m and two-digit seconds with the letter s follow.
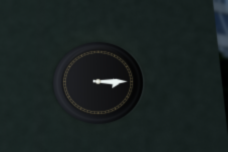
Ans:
3h15
